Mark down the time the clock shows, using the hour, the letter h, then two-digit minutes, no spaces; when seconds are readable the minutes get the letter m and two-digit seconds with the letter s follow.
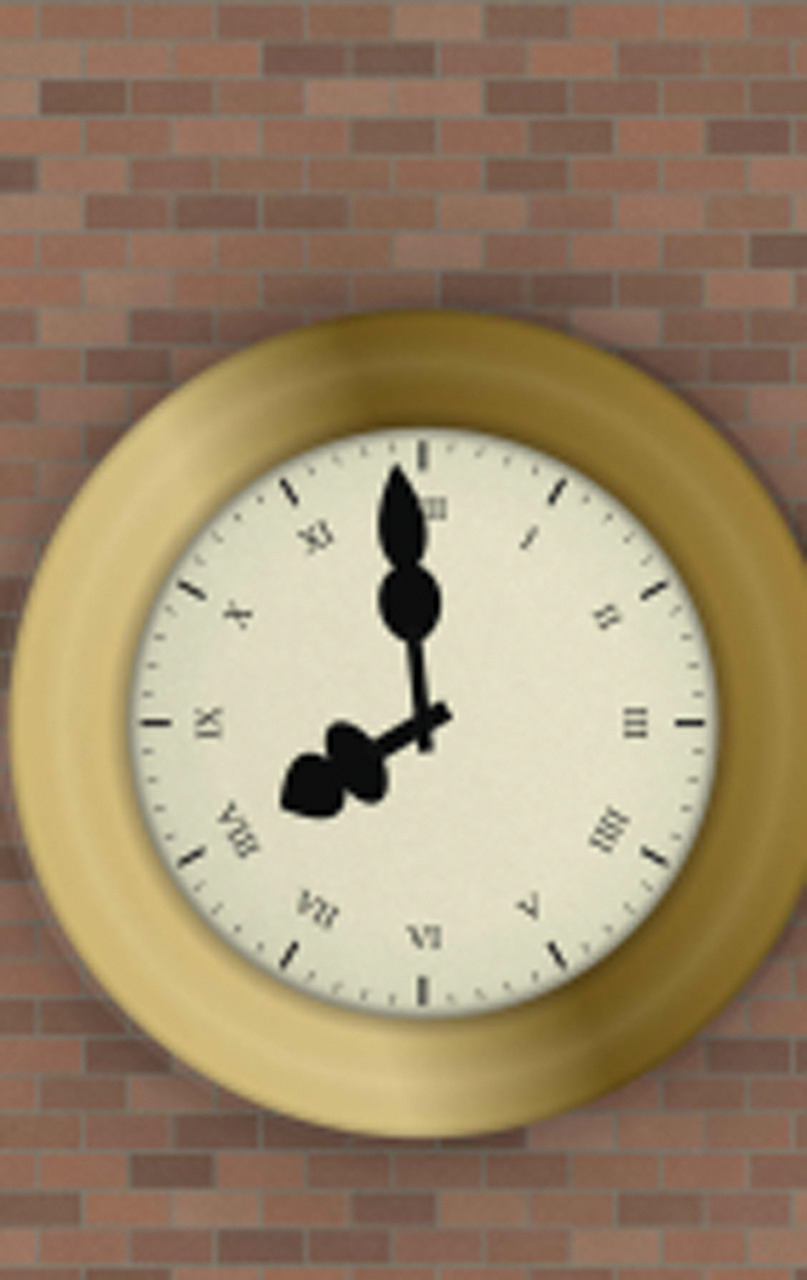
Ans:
7h59
